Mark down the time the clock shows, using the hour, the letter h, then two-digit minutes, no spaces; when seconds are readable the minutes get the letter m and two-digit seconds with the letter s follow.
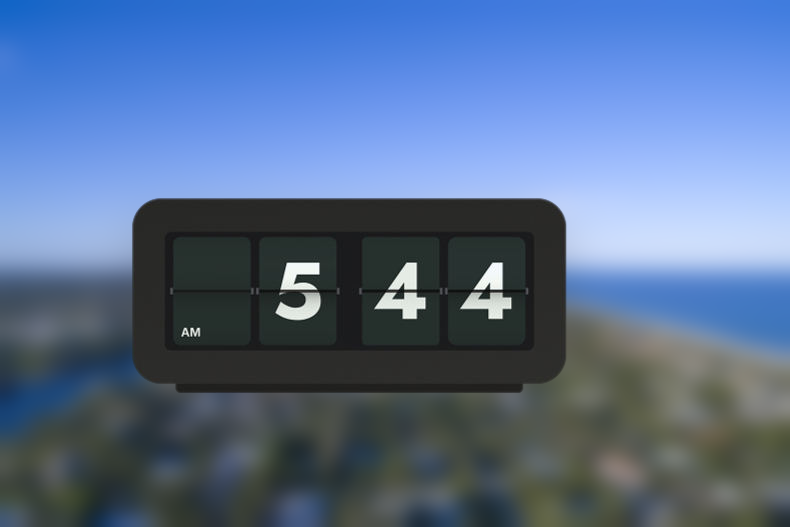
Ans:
5h44
